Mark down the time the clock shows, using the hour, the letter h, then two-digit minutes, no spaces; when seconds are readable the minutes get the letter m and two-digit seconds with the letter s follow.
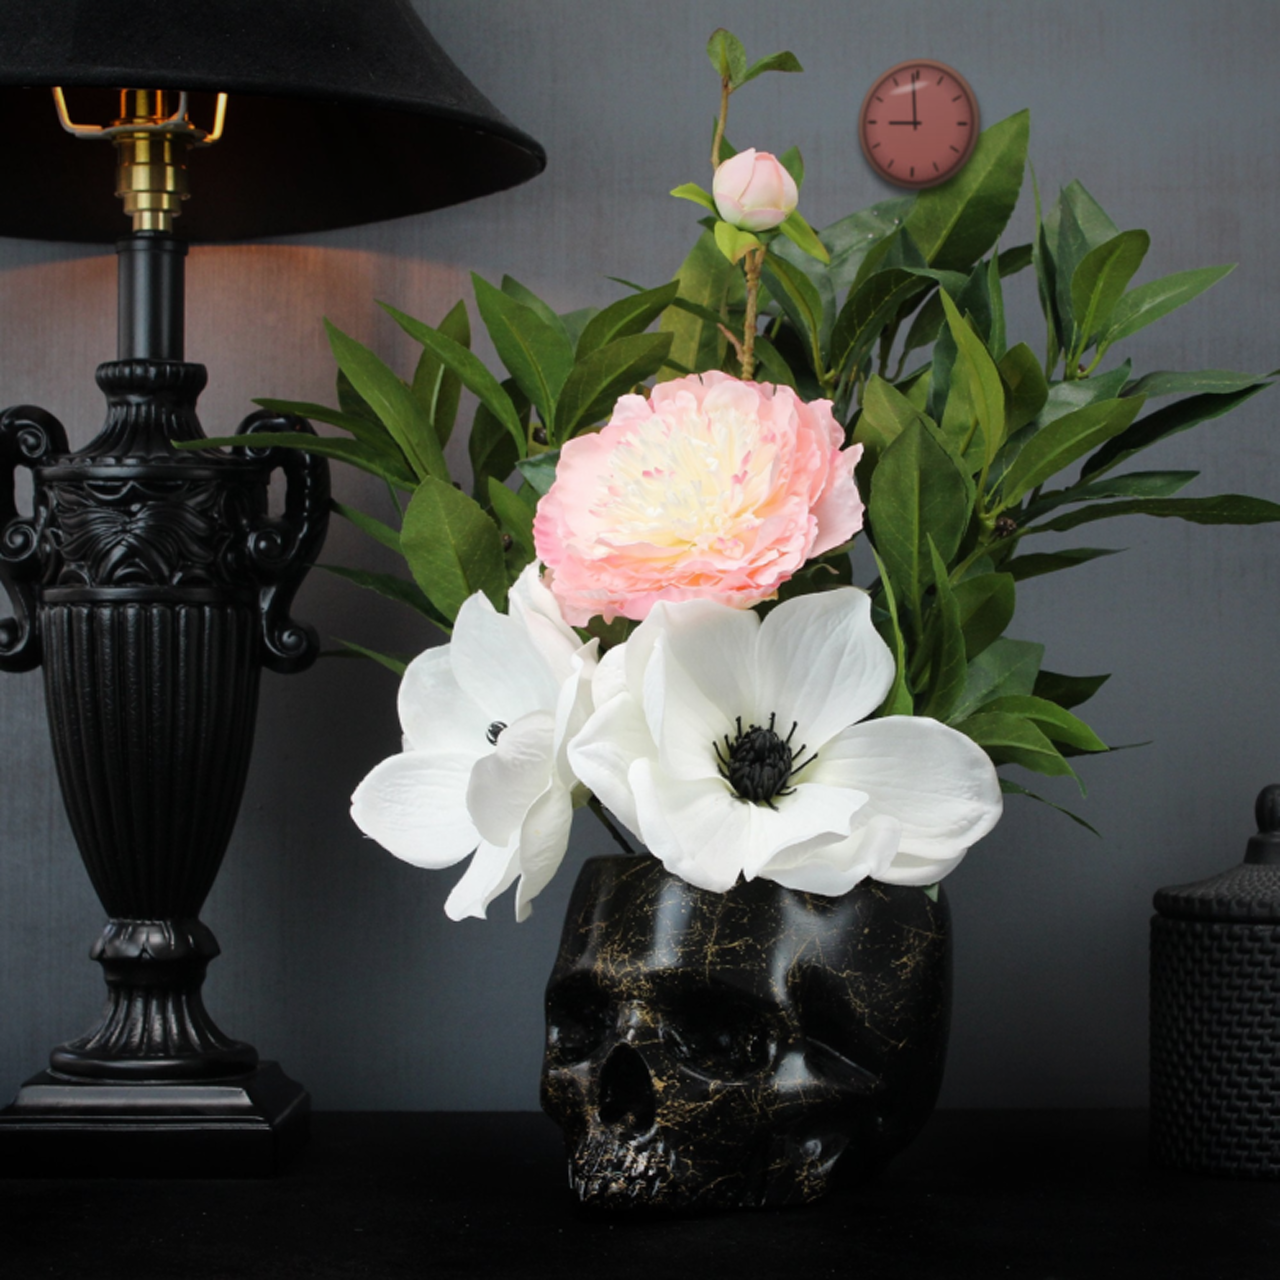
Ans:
8h59
